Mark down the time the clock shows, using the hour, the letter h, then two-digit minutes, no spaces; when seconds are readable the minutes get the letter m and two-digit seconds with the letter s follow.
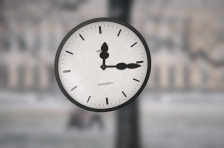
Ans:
12h16
